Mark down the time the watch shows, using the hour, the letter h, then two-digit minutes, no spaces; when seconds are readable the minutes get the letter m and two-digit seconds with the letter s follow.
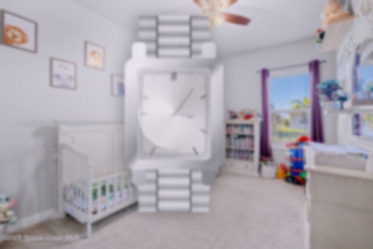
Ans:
3h06
